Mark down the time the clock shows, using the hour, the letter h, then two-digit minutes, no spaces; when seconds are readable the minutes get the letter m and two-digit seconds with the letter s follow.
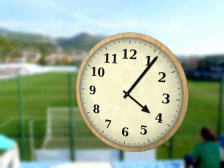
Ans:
4h06
